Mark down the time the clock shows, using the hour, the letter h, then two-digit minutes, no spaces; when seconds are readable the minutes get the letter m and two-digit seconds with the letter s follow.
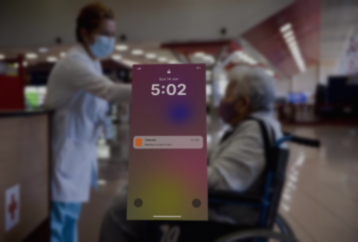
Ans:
5h02
